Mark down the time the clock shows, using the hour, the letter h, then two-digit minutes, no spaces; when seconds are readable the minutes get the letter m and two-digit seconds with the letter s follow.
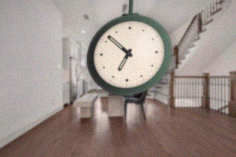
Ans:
6h52
